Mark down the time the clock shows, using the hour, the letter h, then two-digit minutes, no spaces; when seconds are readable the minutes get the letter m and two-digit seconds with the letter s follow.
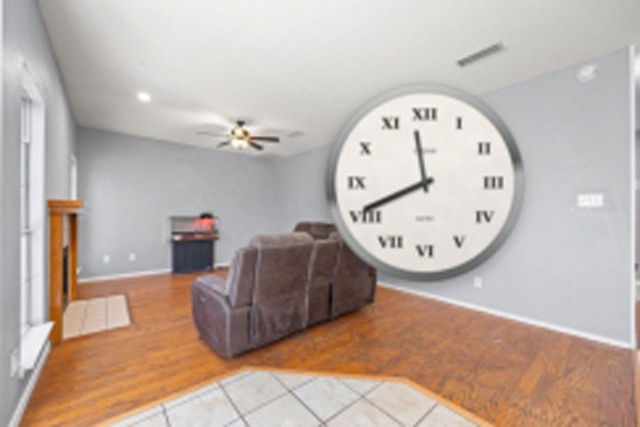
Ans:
11h41
